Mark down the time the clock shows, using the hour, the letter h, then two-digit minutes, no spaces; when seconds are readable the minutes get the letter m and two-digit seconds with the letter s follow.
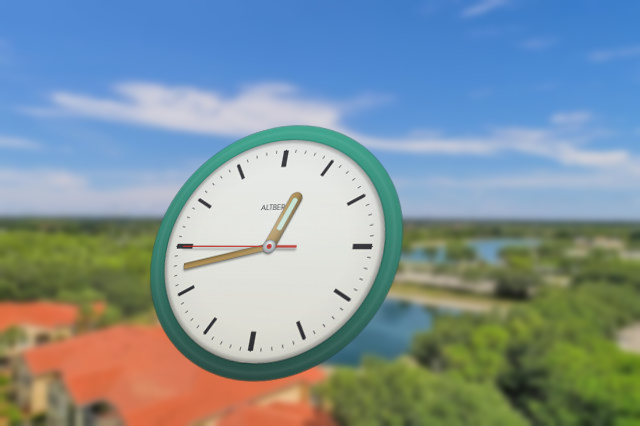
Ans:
12h42m45s
